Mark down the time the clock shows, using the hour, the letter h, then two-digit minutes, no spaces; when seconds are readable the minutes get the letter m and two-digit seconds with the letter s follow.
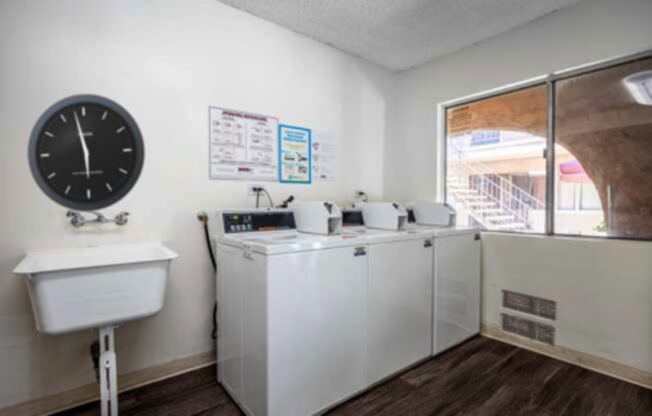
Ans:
5h58
